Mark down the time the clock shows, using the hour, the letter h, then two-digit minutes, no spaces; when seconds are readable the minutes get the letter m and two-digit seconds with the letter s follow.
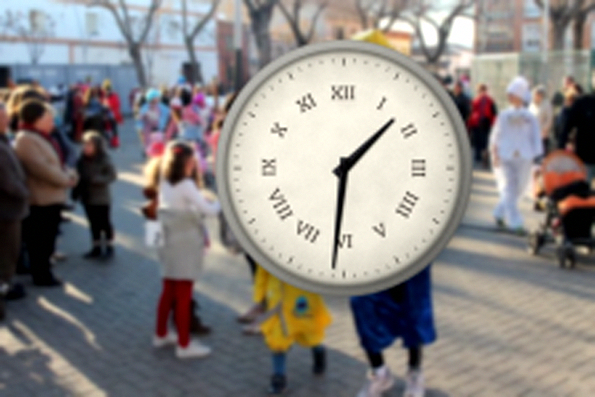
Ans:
1h31
